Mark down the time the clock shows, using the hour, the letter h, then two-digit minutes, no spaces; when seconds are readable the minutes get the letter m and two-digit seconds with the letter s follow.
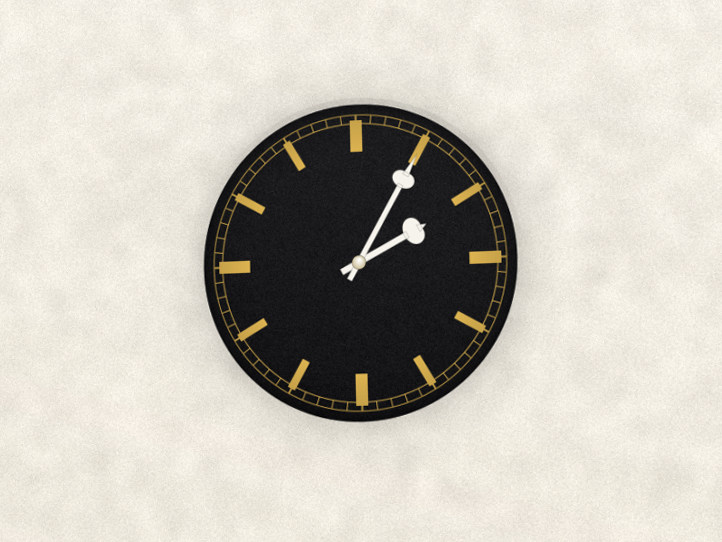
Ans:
2h05
